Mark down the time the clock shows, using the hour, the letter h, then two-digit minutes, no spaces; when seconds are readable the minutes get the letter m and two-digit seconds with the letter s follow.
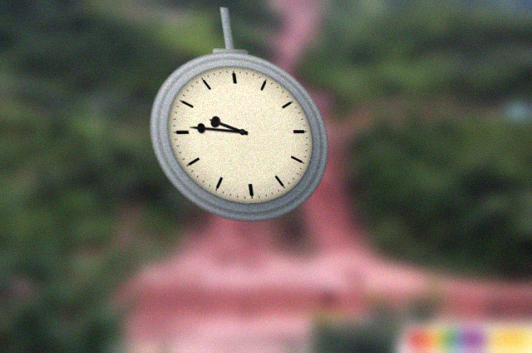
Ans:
9h46
